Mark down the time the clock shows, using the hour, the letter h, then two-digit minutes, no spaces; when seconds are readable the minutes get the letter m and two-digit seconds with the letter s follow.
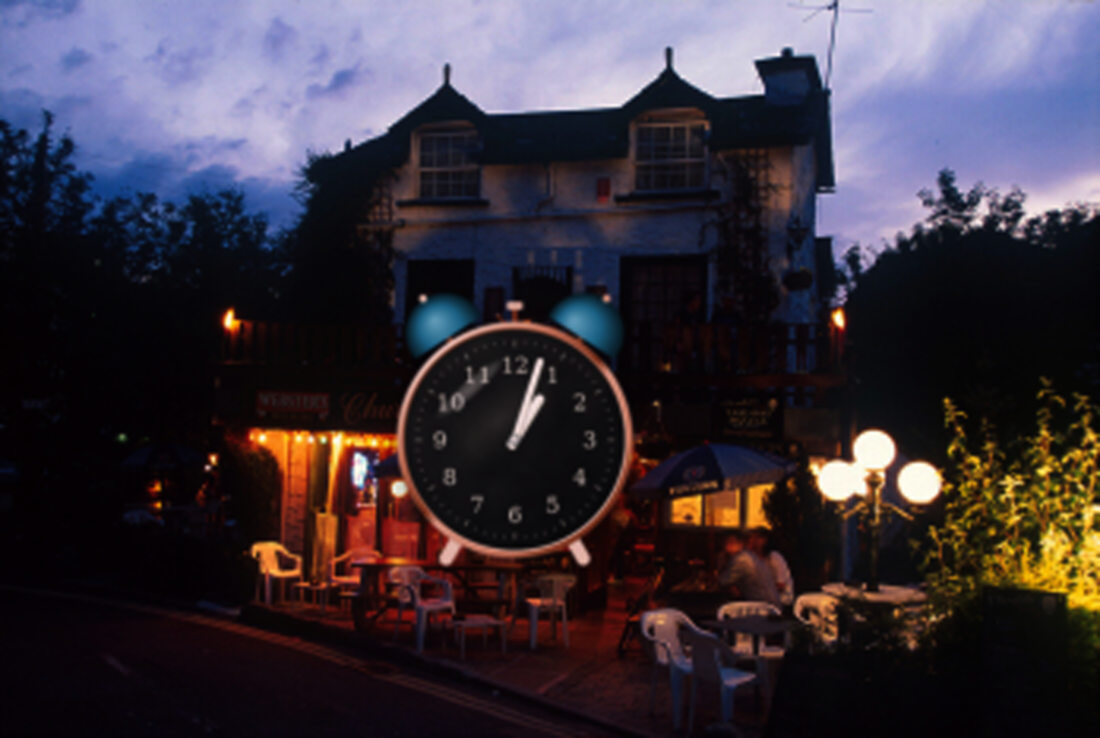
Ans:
1h03
